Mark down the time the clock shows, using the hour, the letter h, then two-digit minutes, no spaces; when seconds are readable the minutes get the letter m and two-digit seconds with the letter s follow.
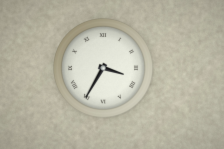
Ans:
3h35
